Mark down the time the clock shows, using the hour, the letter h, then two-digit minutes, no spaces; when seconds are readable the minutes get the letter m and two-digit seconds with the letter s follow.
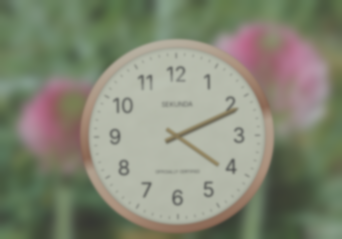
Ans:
4h11
